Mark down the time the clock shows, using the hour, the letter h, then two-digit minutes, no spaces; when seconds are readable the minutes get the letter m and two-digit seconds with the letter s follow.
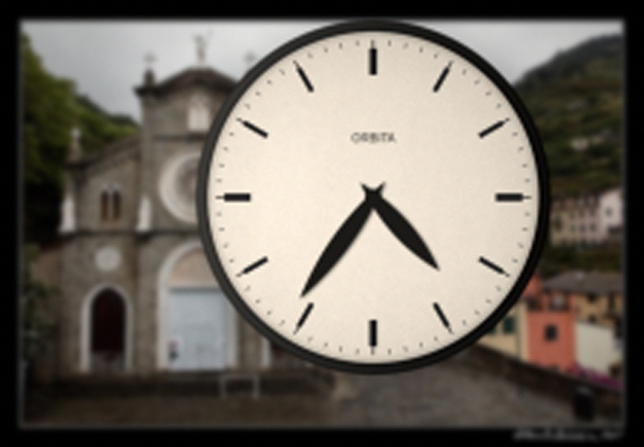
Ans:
4h36
